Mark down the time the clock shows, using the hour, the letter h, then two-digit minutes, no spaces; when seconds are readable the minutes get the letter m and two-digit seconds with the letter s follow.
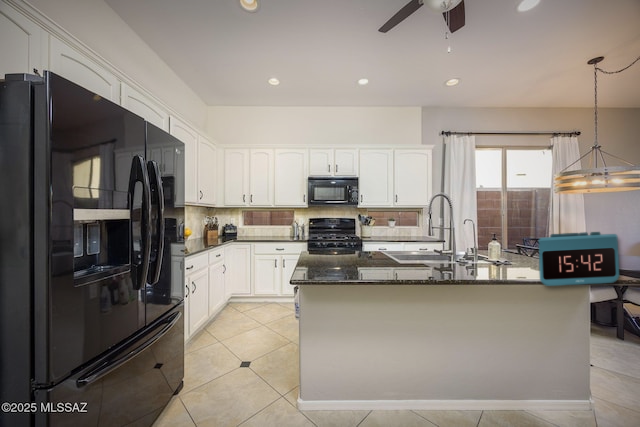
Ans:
15h42
